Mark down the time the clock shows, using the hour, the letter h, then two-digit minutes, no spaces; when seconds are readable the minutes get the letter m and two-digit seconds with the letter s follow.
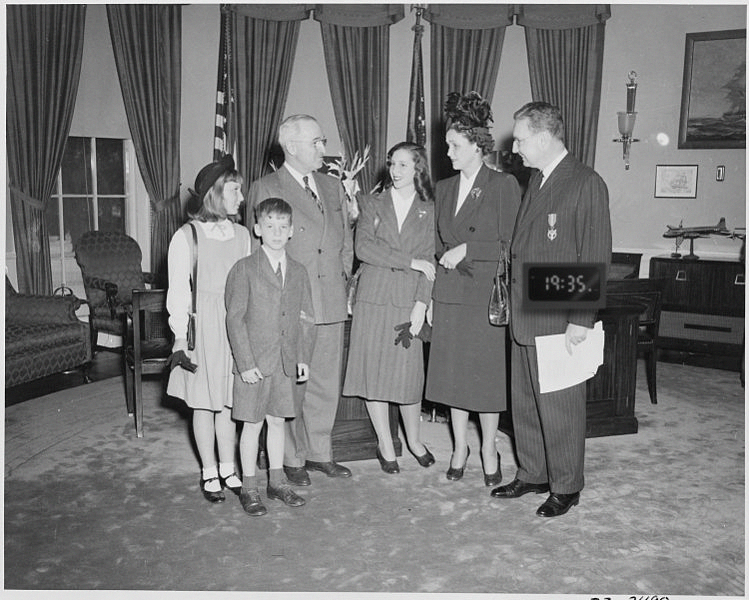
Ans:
19h35
